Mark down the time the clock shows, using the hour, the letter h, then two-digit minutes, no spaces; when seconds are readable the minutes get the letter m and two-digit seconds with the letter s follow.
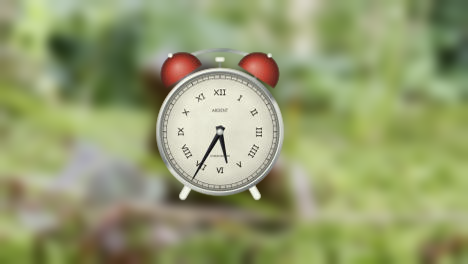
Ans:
5h35
